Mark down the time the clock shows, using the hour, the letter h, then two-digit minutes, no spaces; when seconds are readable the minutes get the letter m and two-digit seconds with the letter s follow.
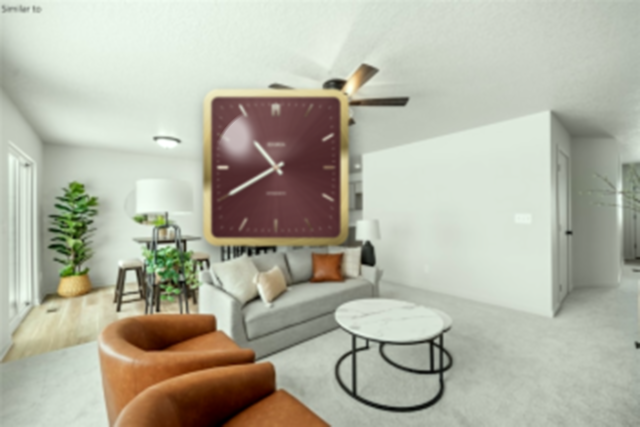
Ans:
10h40
